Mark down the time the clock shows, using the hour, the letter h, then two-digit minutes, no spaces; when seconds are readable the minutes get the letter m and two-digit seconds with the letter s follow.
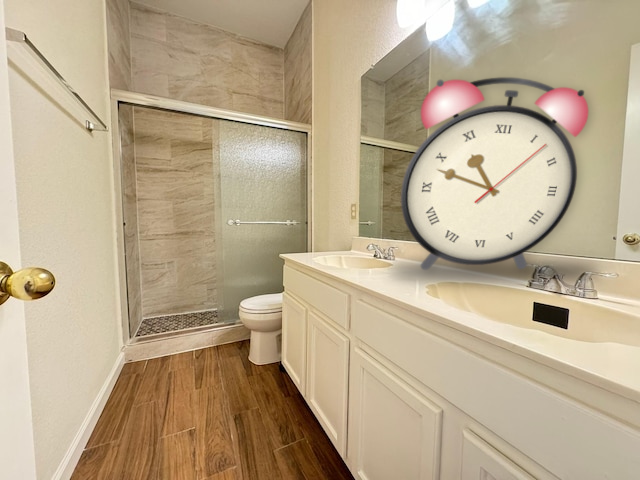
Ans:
10h48m07s
